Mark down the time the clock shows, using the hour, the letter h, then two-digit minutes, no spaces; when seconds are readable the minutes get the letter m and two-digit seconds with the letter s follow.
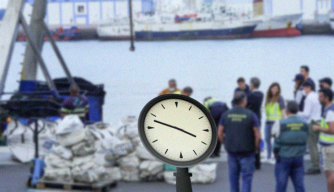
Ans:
3h48
